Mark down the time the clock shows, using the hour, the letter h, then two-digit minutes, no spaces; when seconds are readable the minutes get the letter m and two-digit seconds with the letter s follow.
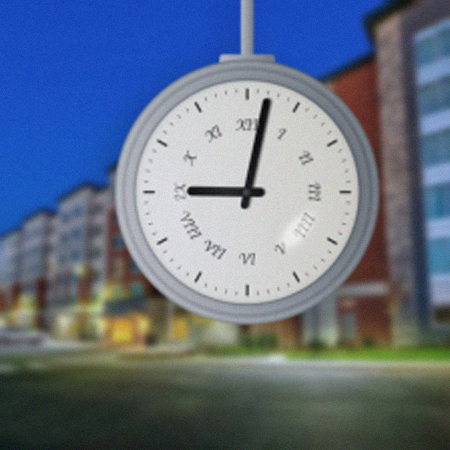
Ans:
9h02
